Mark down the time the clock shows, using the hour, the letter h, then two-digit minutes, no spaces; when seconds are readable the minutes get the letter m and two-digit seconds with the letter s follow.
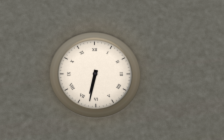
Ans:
6h32
